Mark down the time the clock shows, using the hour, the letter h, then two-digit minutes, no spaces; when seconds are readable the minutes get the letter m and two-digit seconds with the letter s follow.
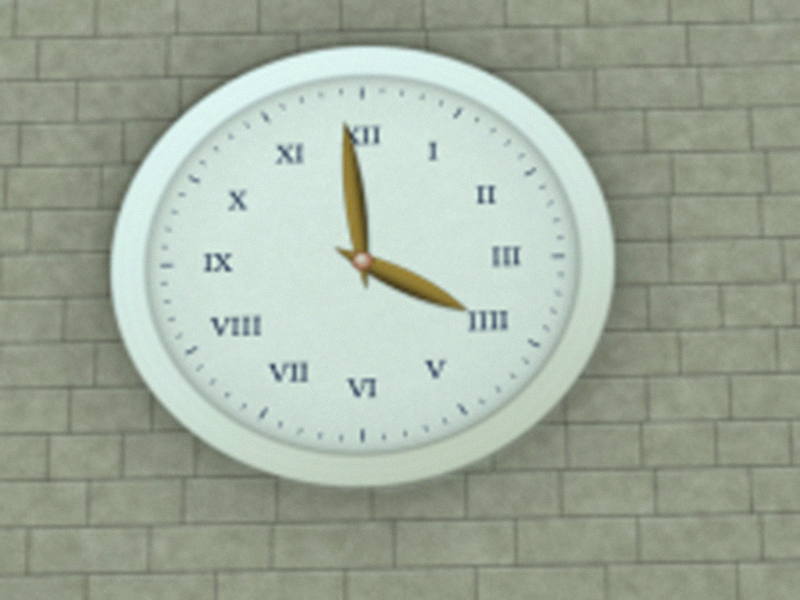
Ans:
3h59
